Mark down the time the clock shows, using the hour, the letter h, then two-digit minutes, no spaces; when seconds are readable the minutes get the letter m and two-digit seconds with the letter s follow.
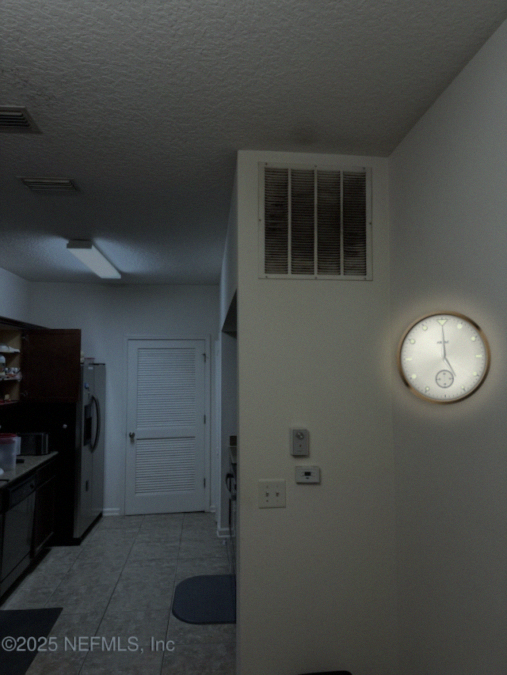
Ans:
5h00
